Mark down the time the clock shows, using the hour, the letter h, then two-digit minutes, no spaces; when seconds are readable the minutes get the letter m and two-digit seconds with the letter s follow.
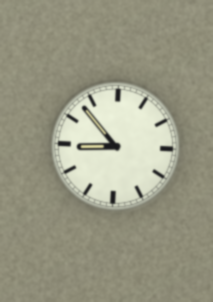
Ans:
8h53
